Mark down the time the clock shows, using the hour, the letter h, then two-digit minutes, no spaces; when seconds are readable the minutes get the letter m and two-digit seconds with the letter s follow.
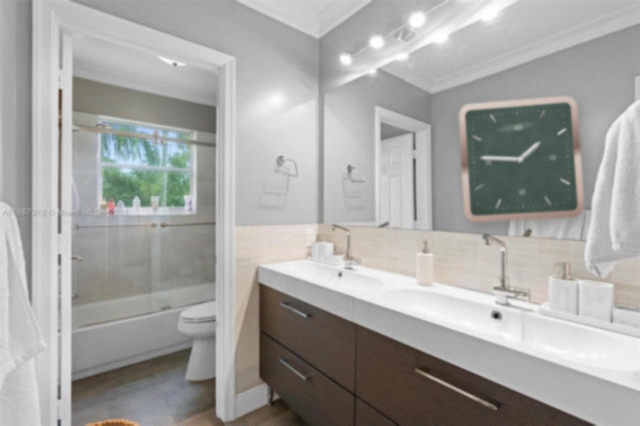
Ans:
1h46
